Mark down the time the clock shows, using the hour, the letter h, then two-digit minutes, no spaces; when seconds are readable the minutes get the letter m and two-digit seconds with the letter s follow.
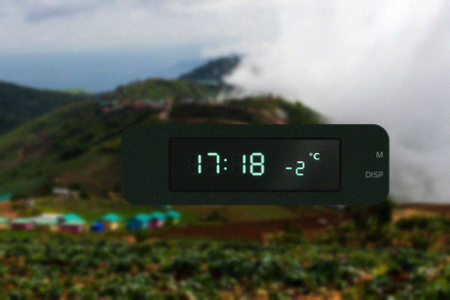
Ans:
17h18
